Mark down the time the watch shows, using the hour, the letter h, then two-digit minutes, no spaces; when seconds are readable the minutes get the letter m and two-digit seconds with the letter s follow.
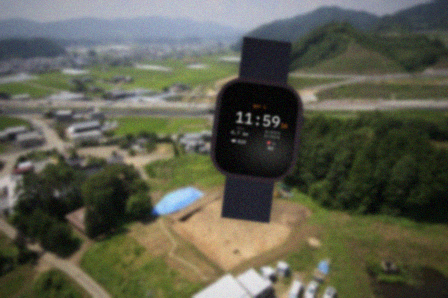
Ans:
11h59
